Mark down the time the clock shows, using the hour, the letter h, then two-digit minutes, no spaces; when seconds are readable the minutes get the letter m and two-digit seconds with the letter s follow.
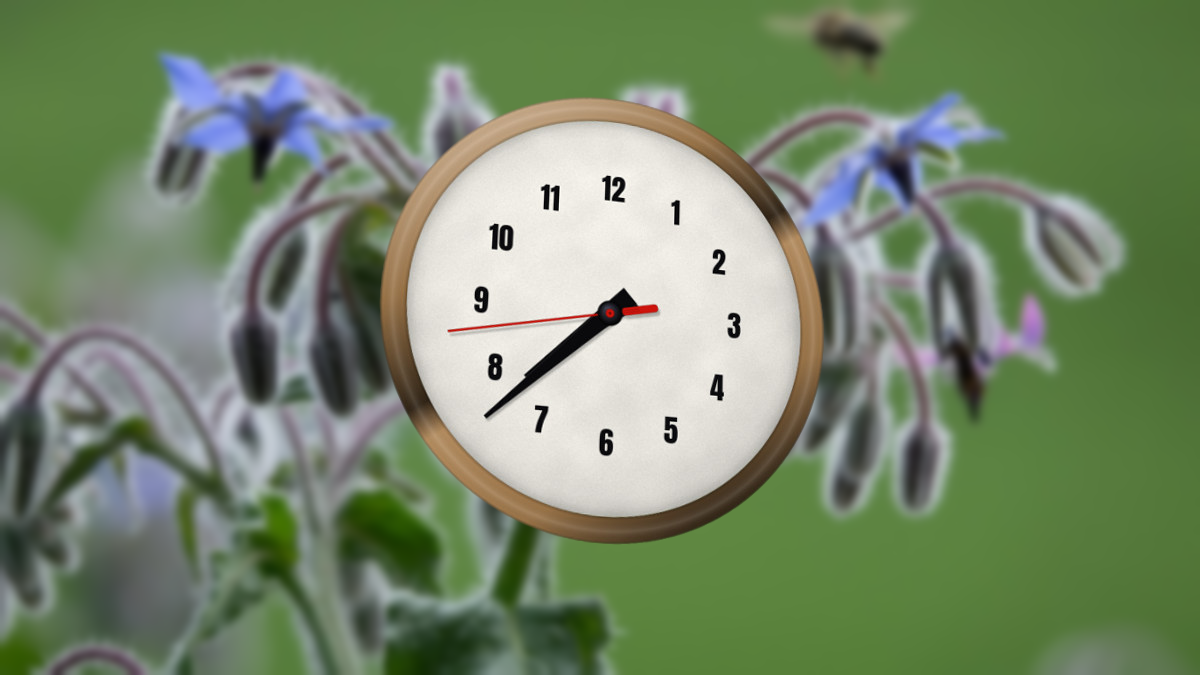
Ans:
7h37m43s
